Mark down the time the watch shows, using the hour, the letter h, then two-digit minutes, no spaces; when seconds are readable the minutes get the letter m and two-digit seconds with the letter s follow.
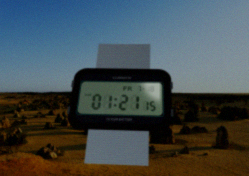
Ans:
1h21m15s
